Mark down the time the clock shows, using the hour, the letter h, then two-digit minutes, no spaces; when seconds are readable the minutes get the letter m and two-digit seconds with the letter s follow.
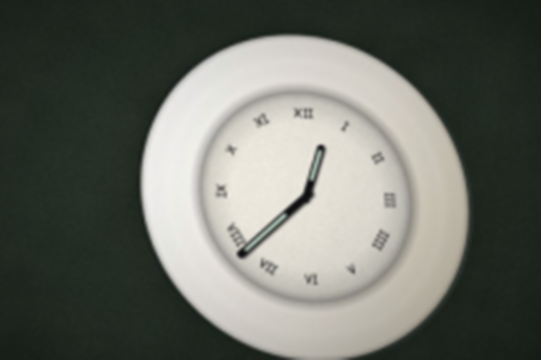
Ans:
12h38
